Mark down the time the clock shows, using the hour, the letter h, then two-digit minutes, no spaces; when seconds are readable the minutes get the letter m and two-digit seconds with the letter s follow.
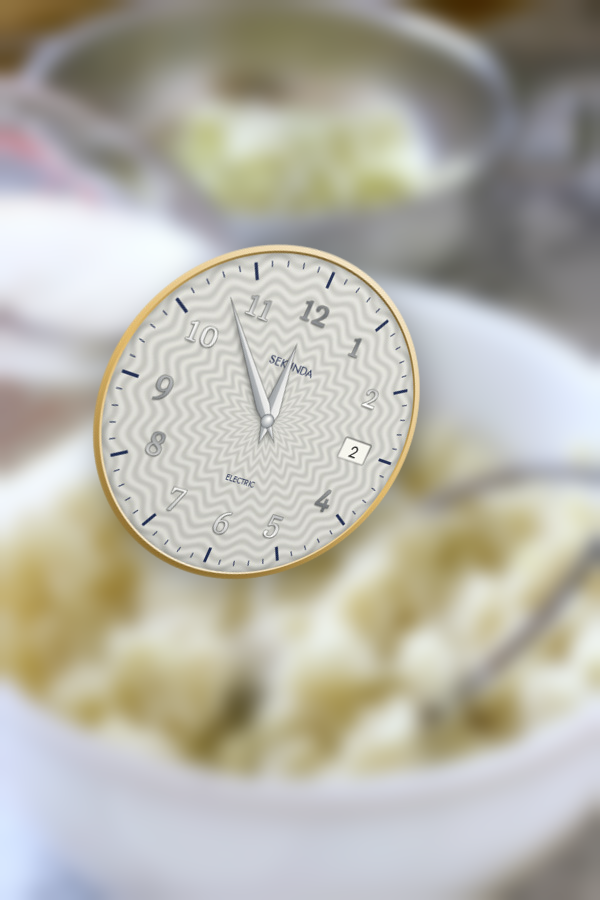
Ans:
11h53
